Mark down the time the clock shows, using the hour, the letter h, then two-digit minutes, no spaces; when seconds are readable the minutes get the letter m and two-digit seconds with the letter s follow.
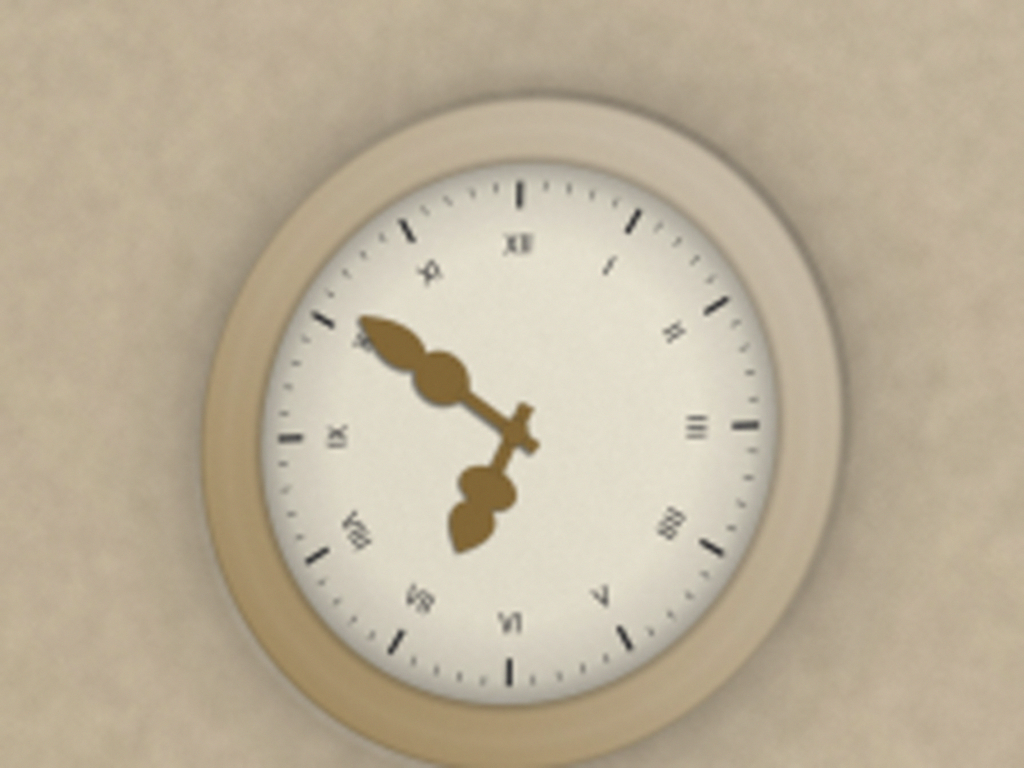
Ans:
6h51
